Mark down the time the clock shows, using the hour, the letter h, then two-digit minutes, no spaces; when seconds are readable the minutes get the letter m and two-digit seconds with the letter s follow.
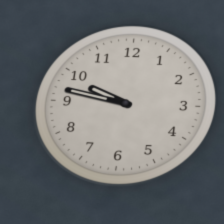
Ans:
9h47
